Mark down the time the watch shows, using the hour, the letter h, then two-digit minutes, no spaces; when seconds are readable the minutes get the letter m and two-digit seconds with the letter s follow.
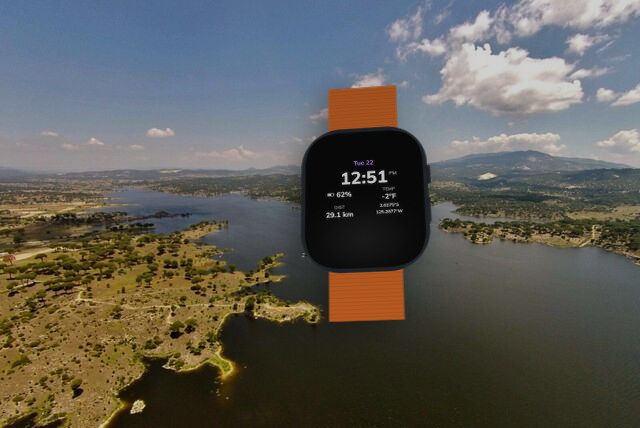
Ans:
12h51
